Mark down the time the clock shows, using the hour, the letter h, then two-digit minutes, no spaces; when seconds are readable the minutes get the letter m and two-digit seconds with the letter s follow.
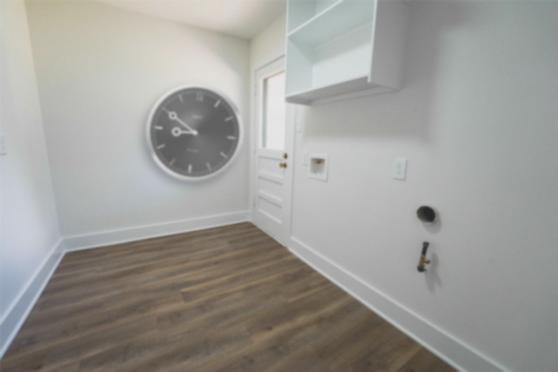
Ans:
8h50
